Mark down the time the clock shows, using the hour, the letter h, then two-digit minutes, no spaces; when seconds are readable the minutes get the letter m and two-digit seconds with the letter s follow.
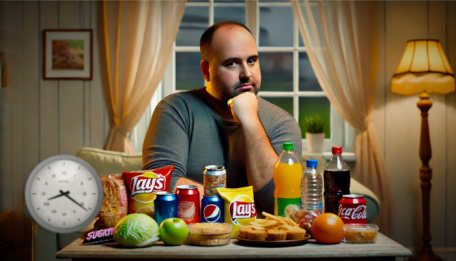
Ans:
8h21
